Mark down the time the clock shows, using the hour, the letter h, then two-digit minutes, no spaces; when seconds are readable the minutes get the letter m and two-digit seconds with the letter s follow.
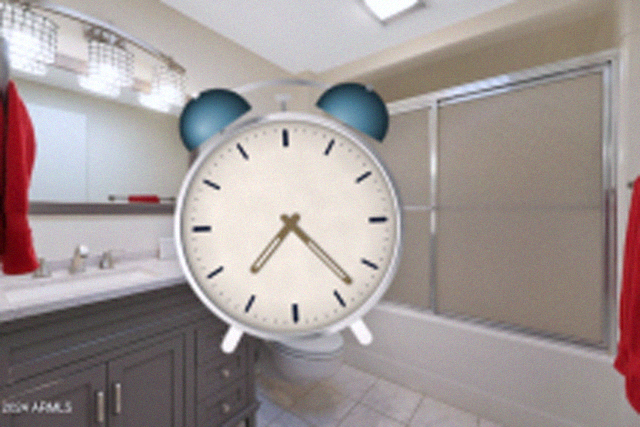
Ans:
7h23
